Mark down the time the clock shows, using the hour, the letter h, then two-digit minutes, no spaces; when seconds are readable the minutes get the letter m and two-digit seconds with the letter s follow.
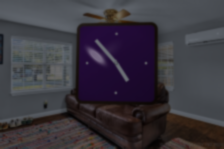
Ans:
4h53
